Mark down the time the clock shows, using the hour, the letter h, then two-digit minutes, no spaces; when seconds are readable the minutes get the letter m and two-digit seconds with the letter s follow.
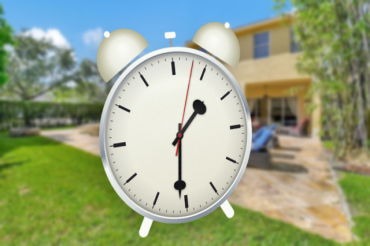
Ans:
1h31m03s
